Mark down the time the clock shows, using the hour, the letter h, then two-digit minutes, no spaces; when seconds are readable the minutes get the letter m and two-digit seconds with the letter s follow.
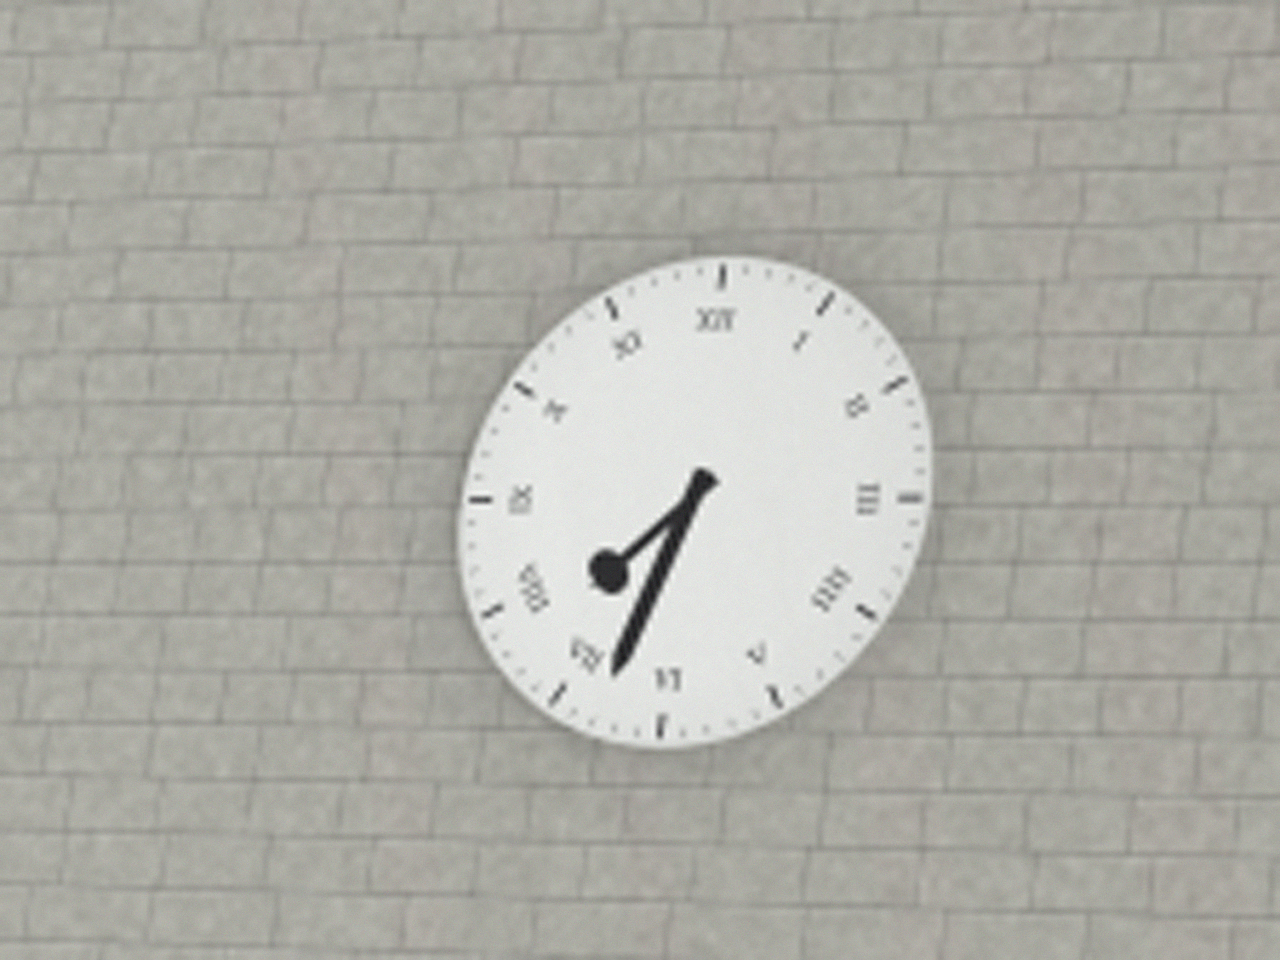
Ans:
7h33
